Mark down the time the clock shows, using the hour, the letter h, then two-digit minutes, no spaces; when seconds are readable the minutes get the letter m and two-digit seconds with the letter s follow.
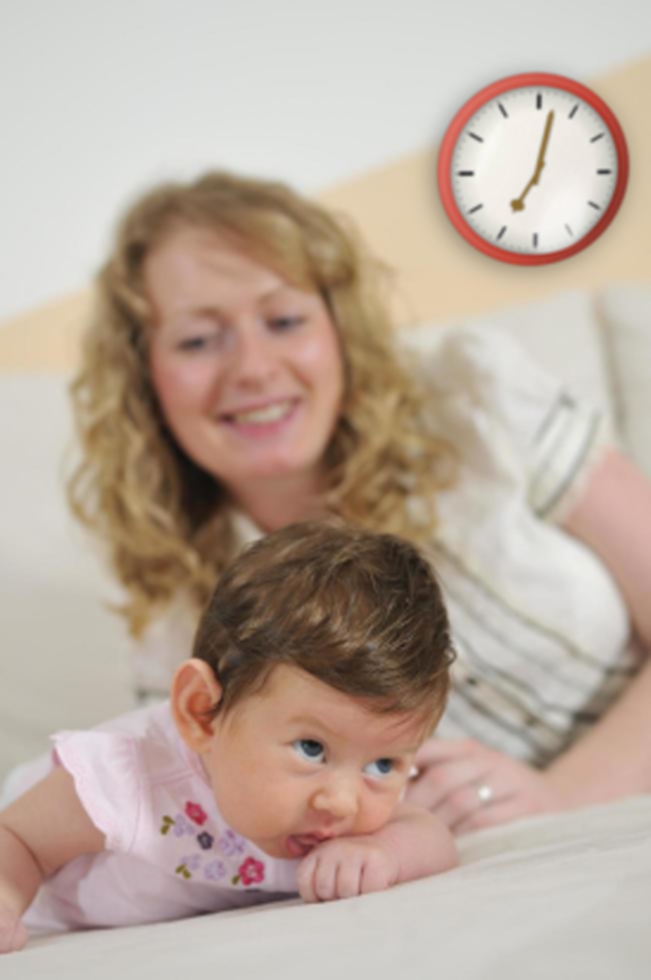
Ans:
7h02
